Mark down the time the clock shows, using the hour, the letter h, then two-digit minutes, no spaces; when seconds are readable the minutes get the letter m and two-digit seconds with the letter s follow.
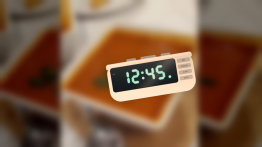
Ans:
12h45
